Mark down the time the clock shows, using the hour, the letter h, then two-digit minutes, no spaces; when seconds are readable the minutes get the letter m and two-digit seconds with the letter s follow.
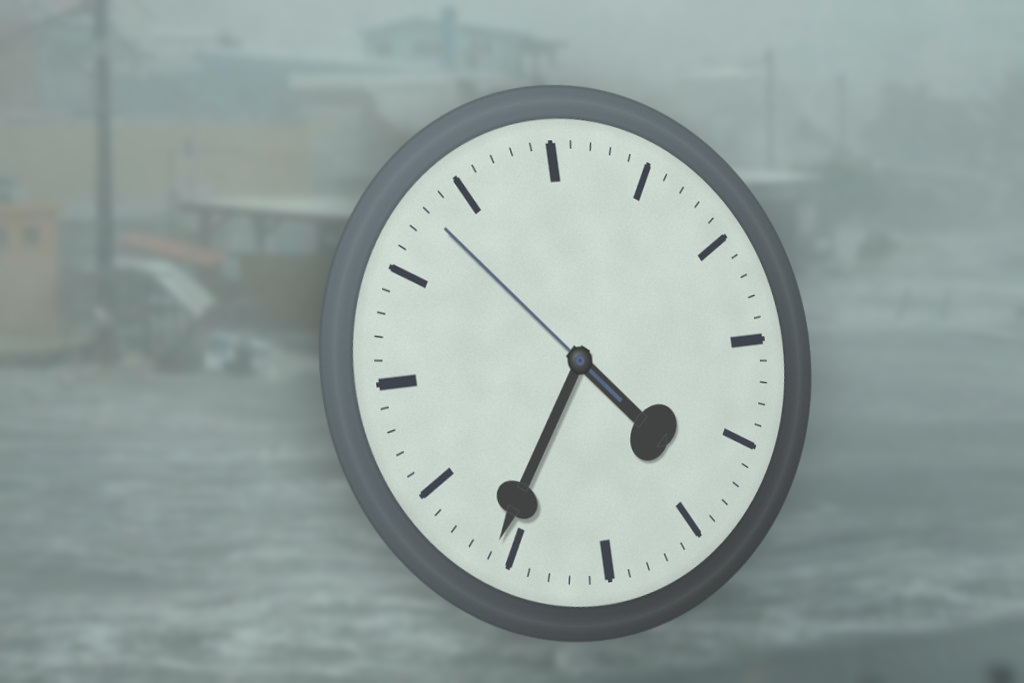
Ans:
4h35m53s
